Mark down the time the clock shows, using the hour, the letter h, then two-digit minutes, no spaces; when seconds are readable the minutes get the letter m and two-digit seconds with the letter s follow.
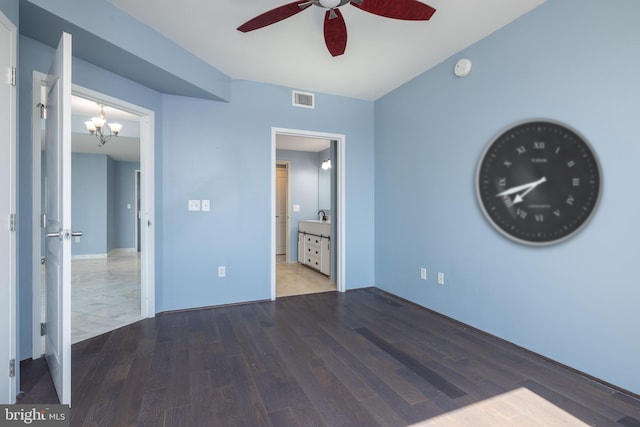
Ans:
7h42
